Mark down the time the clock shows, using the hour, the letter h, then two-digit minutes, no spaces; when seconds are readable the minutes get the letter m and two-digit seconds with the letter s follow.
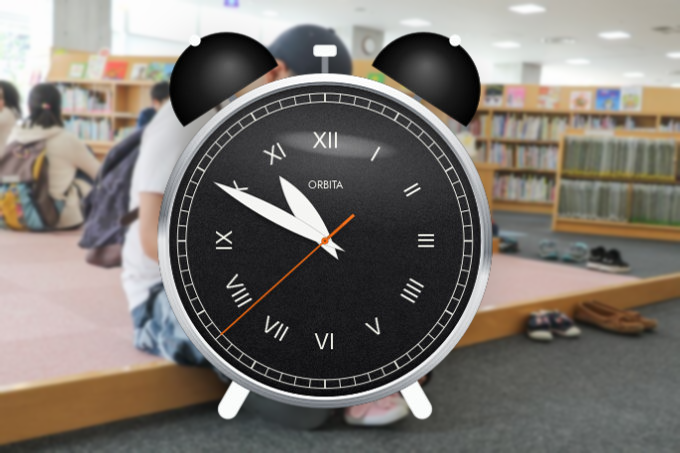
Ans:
10h49m38s
